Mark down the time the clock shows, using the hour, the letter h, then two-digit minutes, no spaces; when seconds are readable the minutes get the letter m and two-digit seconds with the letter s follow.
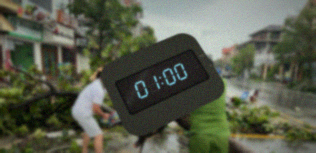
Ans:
1h00
